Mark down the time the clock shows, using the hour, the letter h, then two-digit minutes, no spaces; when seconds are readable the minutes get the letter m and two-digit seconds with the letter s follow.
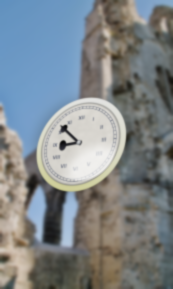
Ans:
8h52
